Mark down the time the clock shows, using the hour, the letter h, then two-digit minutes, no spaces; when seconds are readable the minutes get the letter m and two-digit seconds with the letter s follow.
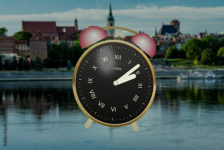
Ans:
2h08
